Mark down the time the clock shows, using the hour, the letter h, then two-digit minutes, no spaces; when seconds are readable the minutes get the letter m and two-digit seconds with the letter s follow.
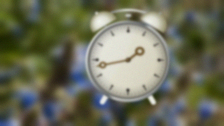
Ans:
1h43
